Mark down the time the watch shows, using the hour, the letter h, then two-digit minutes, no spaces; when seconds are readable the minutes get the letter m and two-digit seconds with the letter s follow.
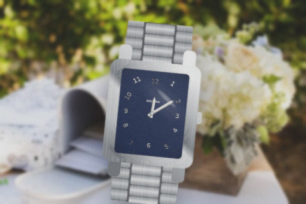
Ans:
12h09
